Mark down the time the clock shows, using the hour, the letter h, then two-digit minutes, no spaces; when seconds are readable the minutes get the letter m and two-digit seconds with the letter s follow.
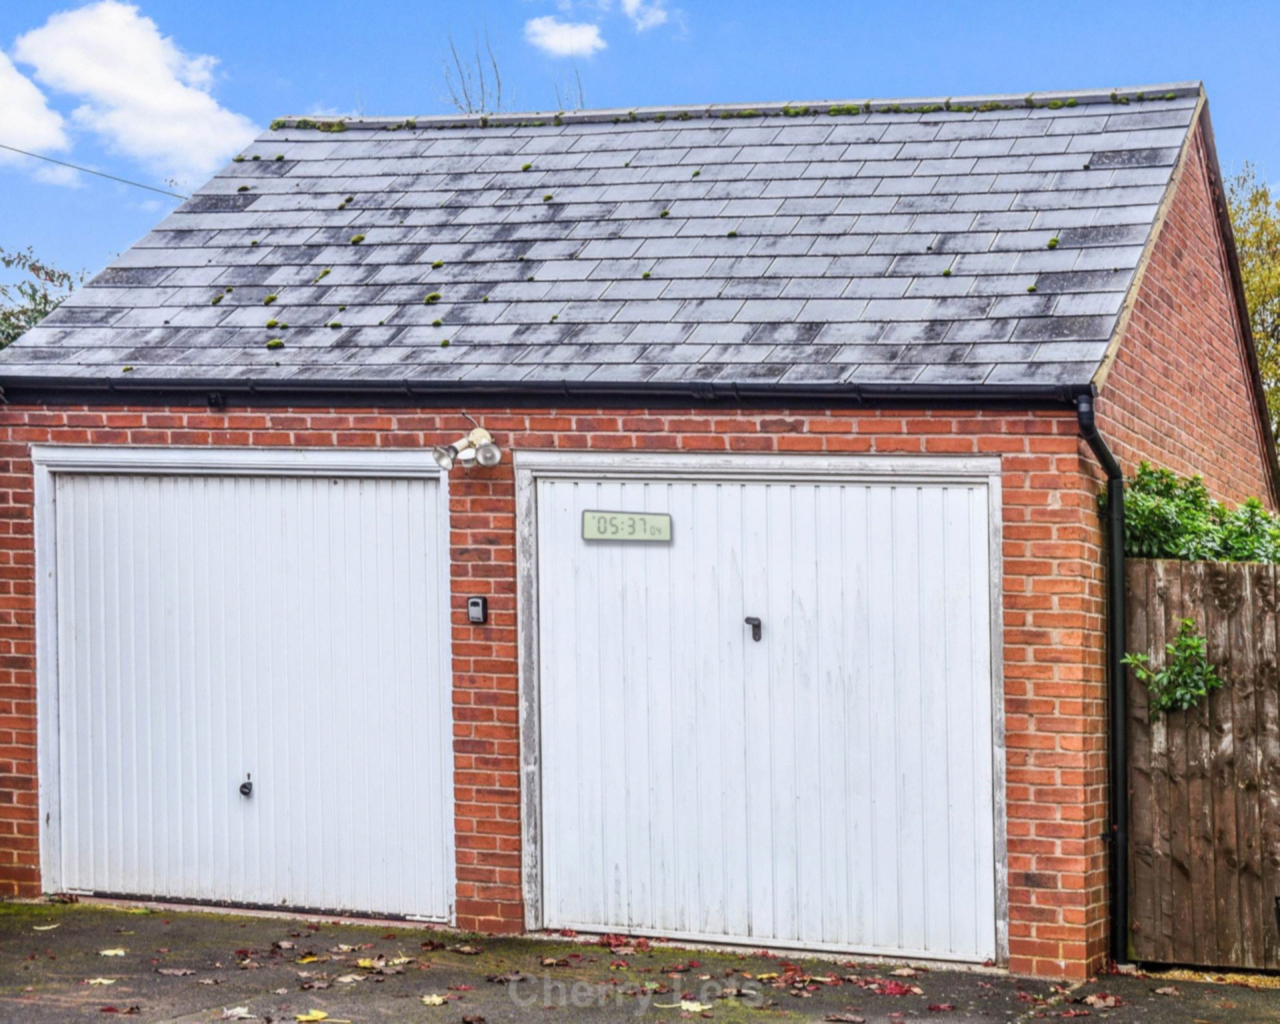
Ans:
5h37
